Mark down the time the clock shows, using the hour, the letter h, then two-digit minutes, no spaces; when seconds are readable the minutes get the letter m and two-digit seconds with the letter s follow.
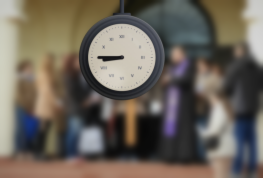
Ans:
8h45
